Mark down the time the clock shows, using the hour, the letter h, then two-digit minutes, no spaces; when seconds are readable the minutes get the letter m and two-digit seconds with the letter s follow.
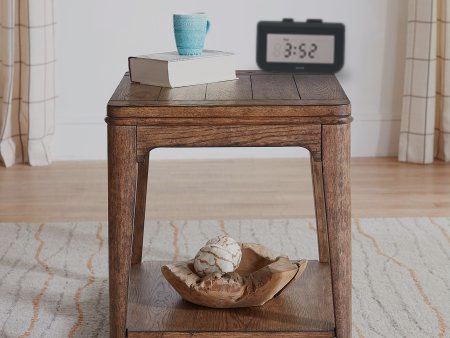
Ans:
3h52
